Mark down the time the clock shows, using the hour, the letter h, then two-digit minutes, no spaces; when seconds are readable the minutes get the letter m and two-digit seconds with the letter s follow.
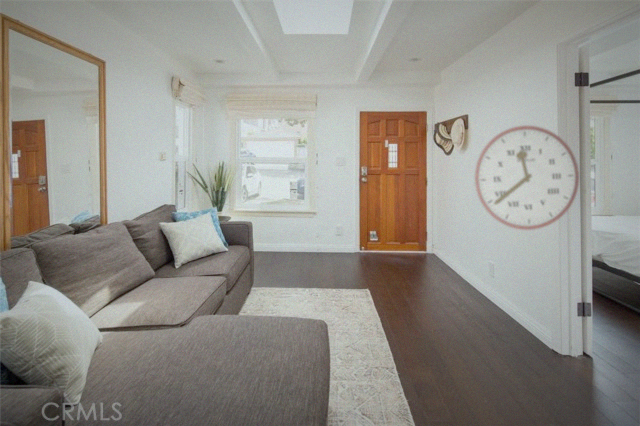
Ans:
11h39
